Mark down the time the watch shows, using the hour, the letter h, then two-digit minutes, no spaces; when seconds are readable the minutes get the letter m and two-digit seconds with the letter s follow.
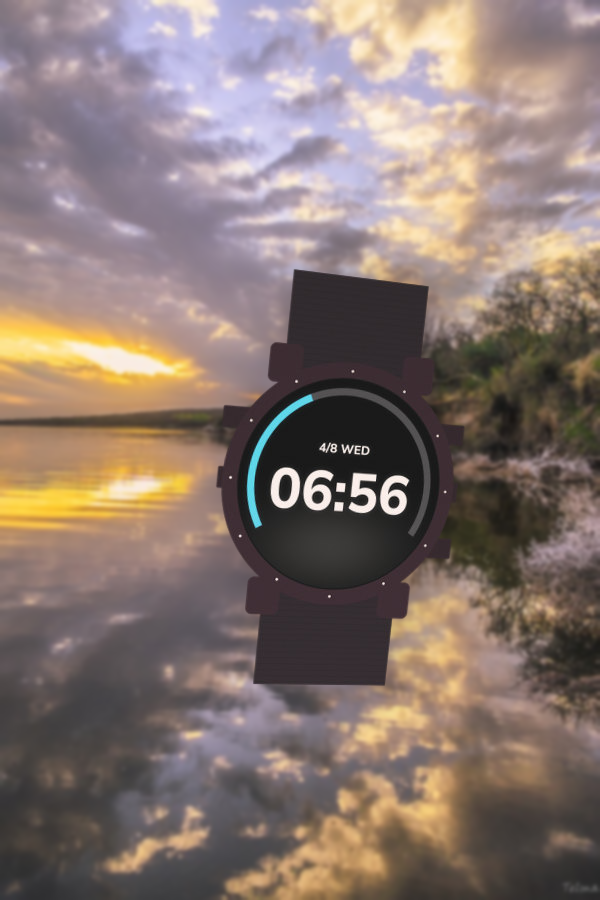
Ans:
6h56
